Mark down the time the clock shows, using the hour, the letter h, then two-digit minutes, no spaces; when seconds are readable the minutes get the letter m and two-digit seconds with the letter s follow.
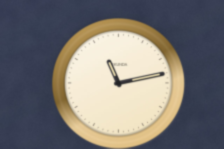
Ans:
11h13
